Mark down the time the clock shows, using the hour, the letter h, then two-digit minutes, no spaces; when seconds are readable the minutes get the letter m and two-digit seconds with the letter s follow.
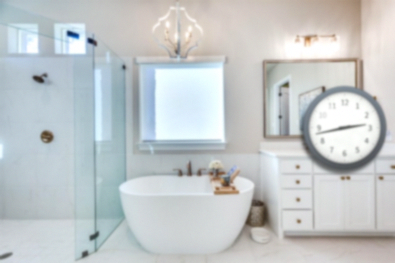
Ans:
2h43
